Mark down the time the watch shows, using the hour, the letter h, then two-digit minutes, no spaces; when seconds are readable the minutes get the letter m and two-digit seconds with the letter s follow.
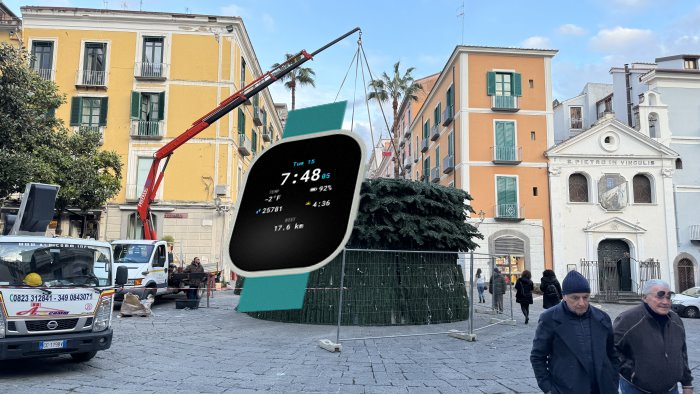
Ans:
7h48
